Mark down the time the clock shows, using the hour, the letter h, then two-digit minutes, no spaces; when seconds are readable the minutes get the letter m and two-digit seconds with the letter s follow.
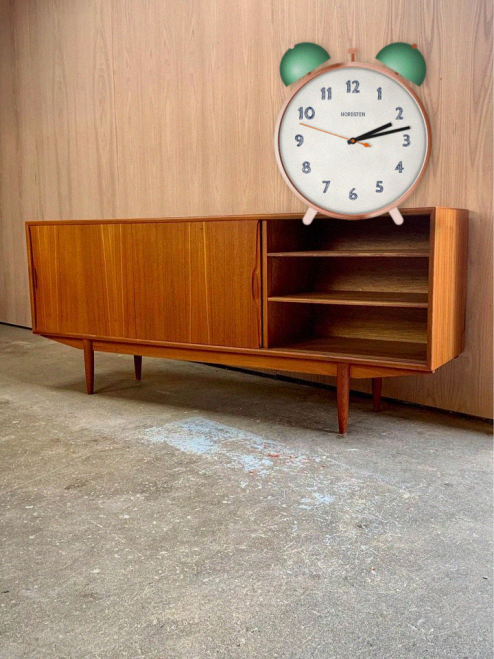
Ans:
2h12m48s
